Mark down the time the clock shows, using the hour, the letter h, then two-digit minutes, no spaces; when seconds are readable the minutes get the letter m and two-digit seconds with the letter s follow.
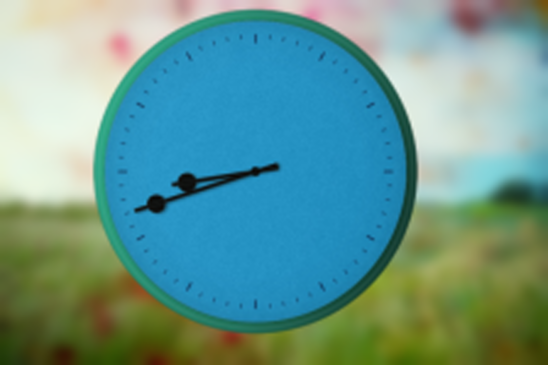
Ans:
8h42
